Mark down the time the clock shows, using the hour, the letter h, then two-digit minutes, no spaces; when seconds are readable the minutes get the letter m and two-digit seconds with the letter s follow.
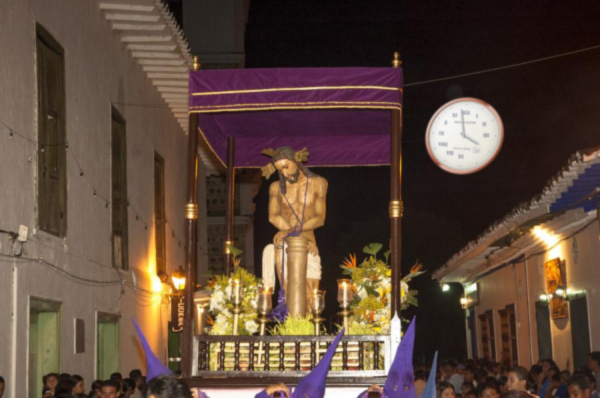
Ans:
3h58
